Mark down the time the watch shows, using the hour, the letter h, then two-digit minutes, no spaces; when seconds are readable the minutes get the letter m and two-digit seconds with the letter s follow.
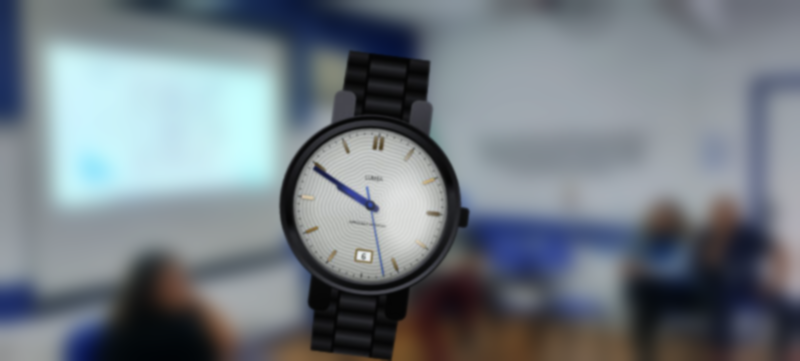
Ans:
9h49m27s
